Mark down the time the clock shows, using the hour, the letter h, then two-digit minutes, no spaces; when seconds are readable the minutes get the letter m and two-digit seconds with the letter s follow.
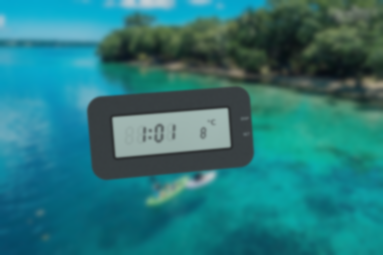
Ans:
1h01
